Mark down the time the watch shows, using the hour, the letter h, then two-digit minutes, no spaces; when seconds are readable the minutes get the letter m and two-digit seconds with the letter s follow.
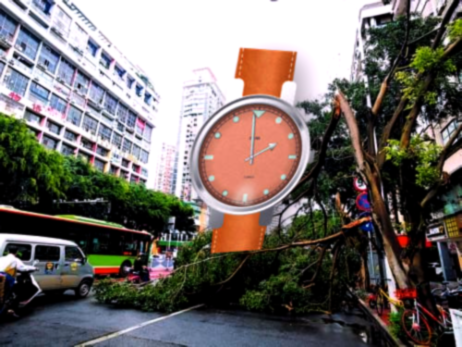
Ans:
1h59
